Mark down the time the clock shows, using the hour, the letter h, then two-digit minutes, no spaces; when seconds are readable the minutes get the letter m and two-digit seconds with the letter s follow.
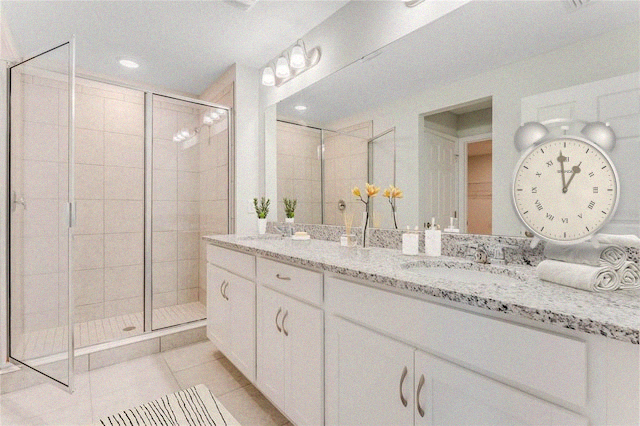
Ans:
12h59
